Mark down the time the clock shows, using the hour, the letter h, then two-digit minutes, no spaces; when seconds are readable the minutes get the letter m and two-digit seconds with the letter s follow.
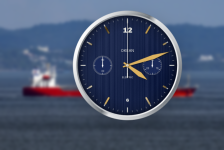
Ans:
4h12
